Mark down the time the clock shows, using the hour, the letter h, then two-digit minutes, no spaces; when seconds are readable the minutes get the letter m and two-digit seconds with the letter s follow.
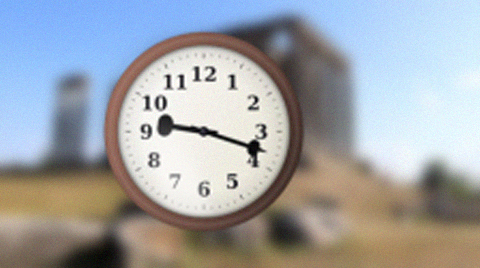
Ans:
9h18
